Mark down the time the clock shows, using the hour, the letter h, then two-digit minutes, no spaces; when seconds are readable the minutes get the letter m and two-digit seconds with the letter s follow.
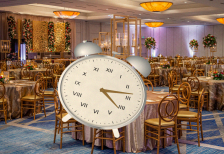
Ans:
4h13
